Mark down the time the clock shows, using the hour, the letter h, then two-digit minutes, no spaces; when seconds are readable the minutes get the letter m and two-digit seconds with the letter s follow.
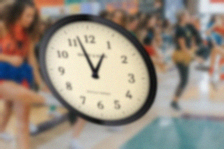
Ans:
12h57
